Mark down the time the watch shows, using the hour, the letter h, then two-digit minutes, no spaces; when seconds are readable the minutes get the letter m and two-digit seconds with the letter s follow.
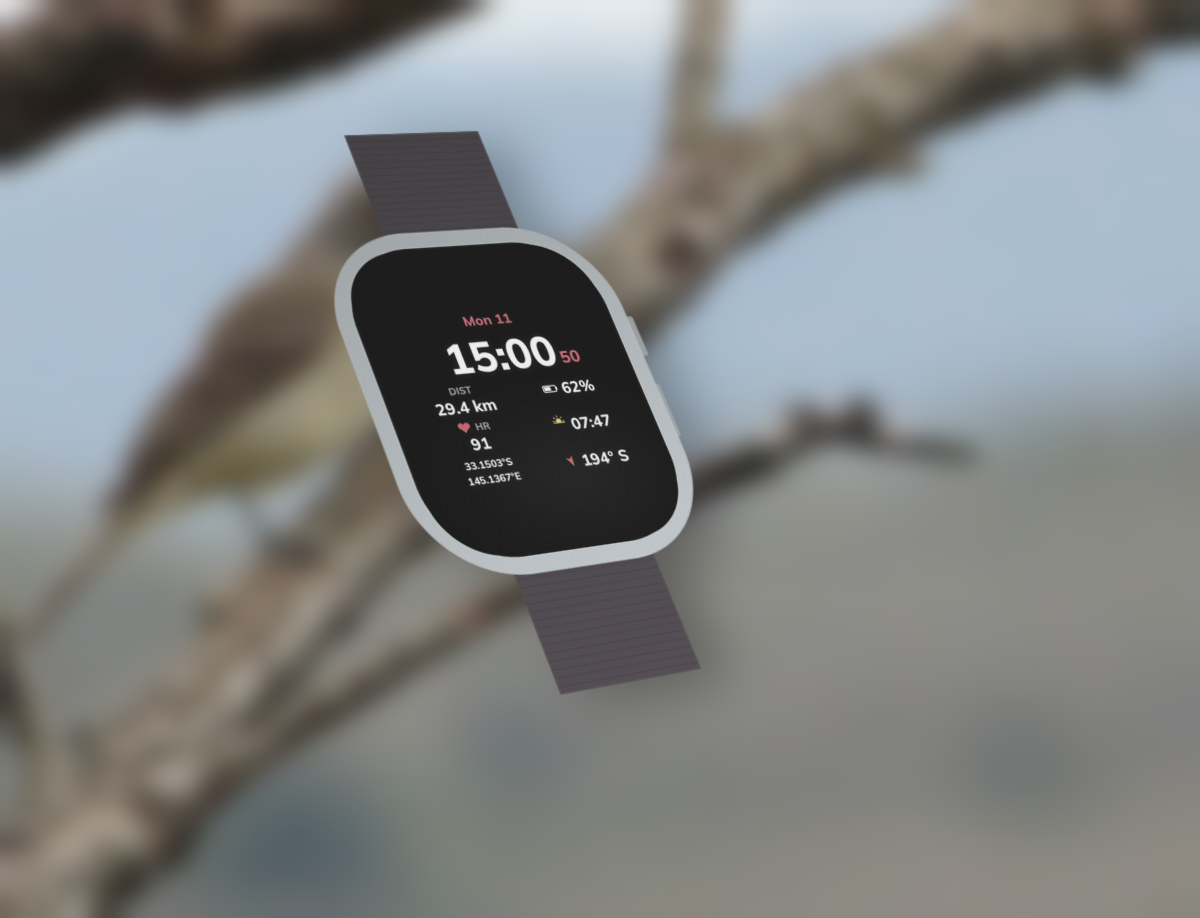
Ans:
15h00m50s
